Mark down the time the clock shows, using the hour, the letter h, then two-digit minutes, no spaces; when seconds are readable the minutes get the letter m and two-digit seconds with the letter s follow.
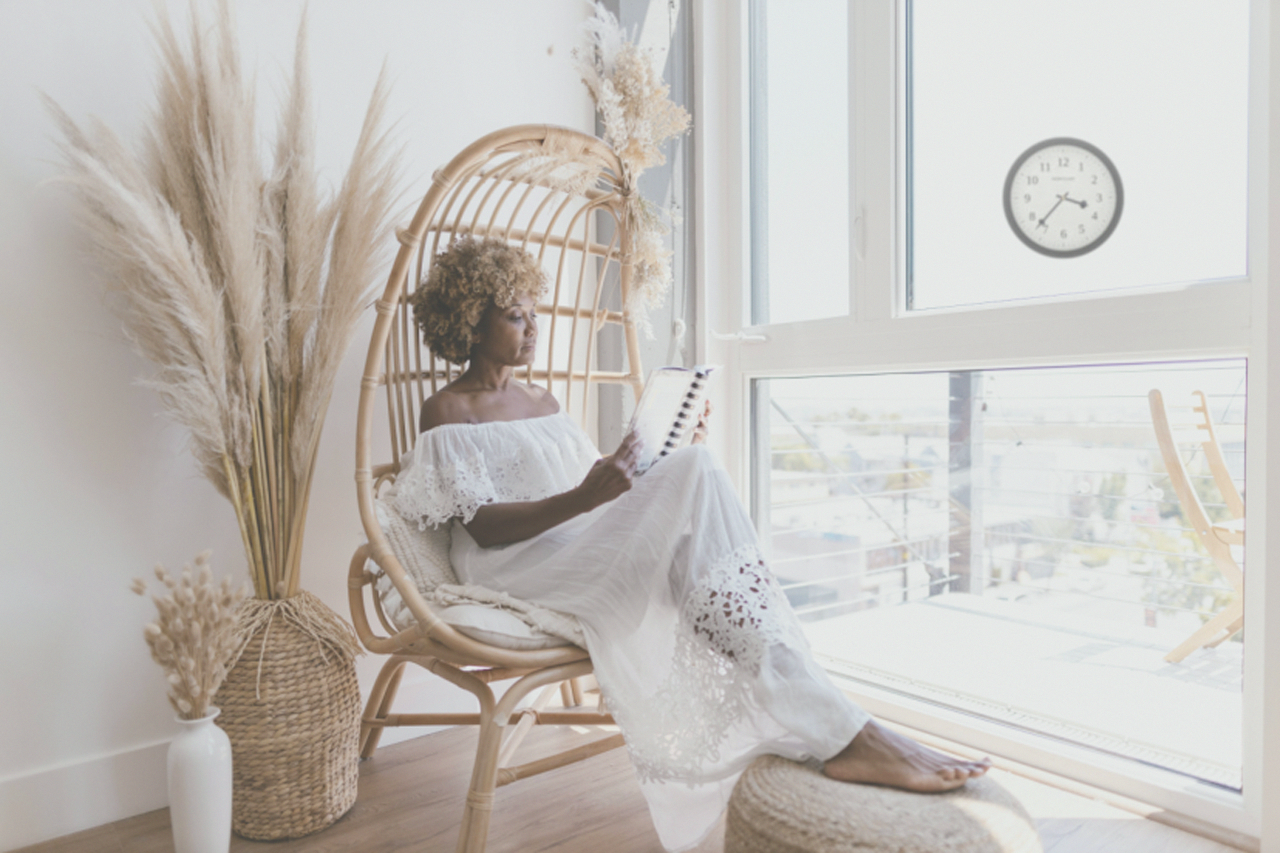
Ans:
3h37
